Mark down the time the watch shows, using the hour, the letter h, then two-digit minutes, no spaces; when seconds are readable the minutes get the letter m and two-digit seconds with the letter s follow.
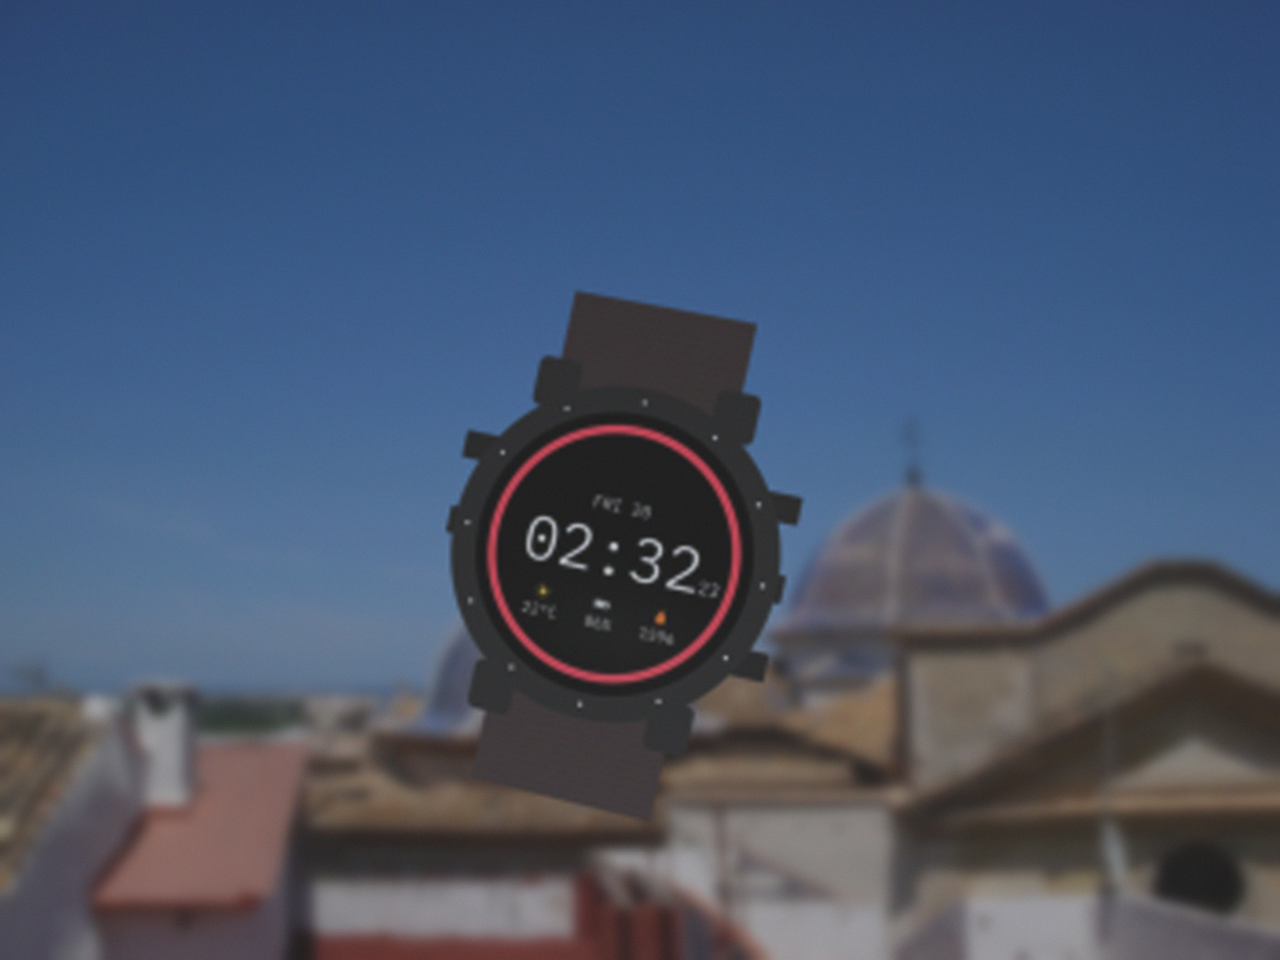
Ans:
2h32
